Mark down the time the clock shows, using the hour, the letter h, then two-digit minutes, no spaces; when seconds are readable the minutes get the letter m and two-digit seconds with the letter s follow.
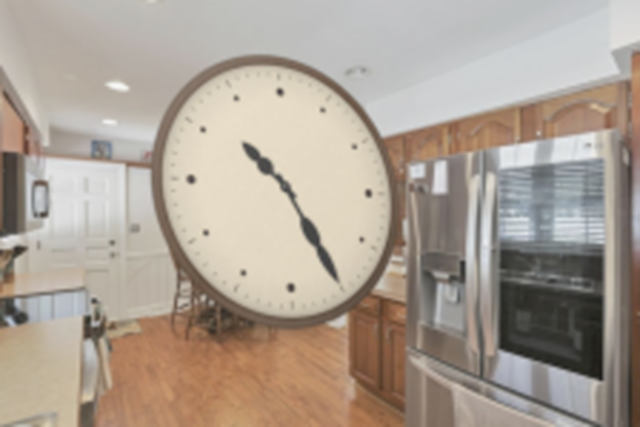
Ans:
10h25
